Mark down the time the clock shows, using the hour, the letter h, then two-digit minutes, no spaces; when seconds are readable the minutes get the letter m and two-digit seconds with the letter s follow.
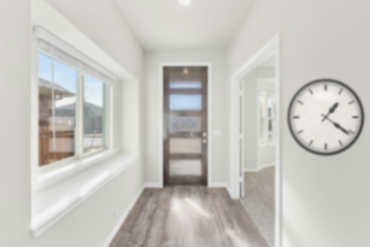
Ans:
1h21
